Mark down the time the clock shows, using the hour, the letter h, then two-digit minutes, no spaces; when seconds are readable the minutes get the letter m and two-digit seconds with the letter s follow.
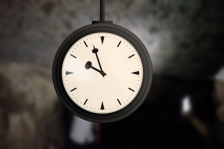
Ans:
9h57
